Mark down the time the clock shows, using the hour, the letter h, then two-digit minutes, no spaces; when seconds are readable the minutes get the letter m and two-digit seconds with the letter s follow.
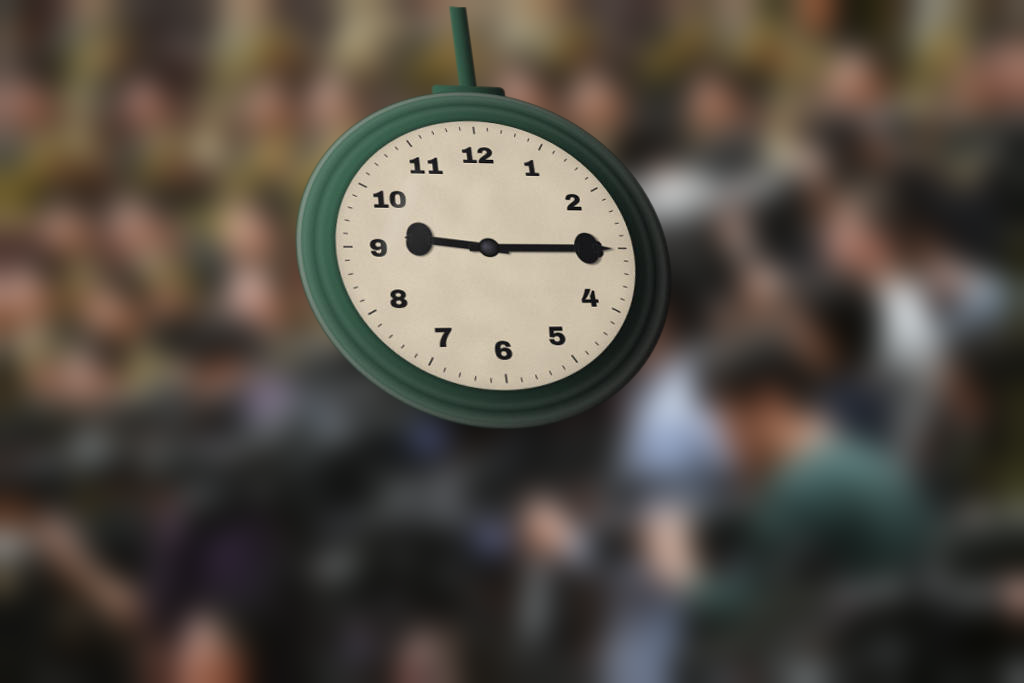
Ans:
9h15
